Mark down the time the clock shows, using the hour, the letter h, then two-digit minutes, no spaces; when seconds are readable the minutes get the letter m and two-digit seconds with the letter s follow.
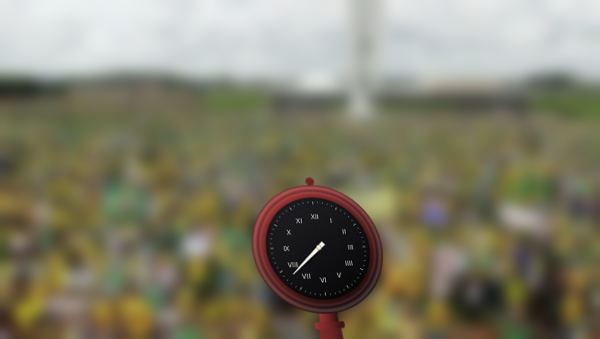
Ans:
7h38
